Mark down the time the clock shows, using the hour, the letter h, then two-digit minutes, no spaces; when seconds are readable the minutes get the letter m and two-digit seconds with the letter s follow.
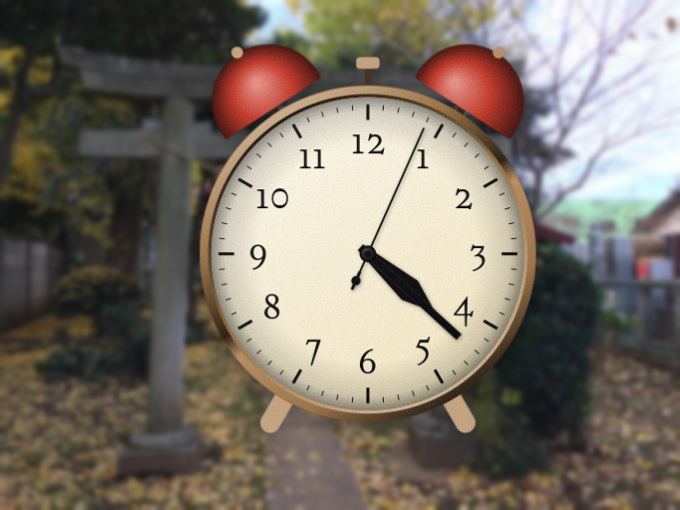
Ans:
4h22m04s
